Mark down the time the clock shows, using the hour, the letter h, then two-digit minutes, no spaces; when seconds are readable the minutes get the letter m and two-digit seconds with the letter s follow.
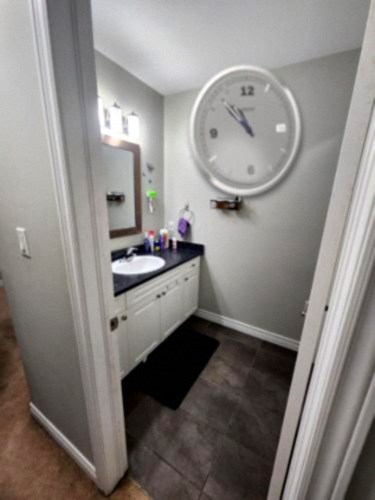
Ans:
10h53
